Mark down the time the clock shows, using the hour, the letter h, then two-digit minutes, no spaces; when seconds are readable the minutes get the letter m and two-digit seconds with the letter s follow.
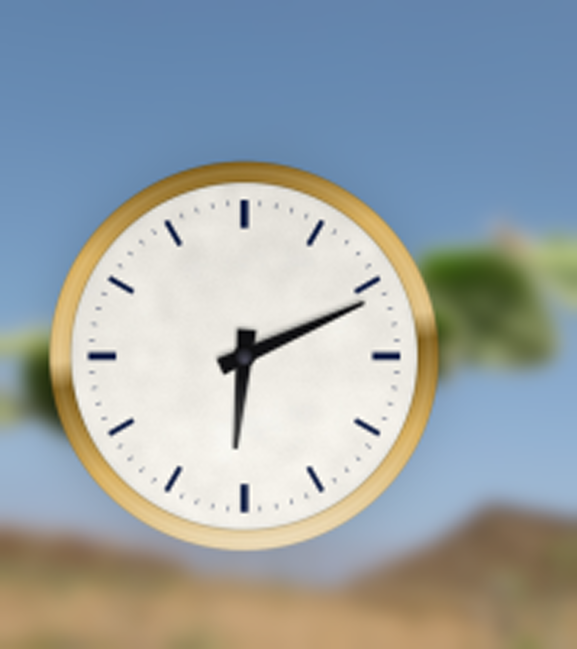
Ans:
6h11
